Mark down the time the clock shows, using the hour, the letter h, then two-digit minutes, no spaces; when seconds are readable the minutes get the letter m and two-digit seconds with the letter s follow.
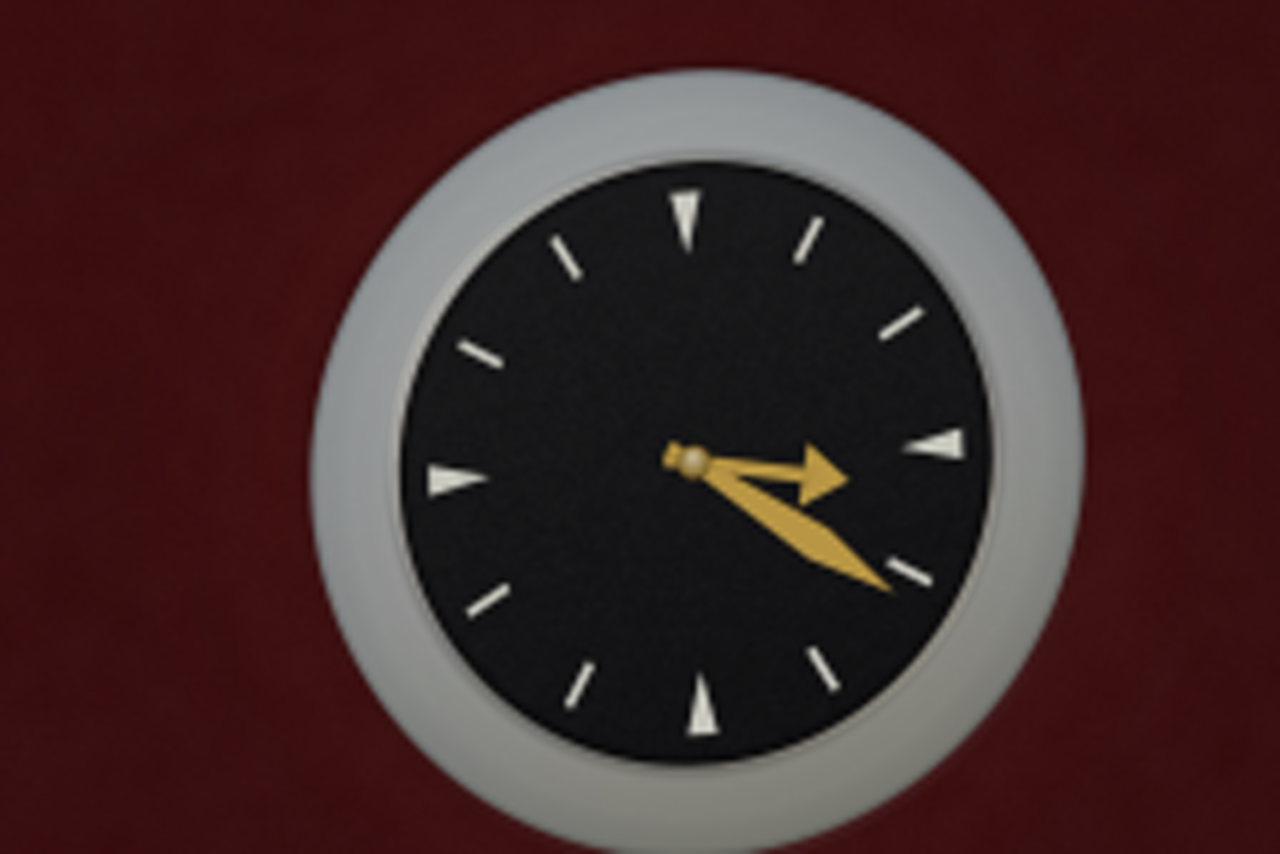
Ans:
3h21
